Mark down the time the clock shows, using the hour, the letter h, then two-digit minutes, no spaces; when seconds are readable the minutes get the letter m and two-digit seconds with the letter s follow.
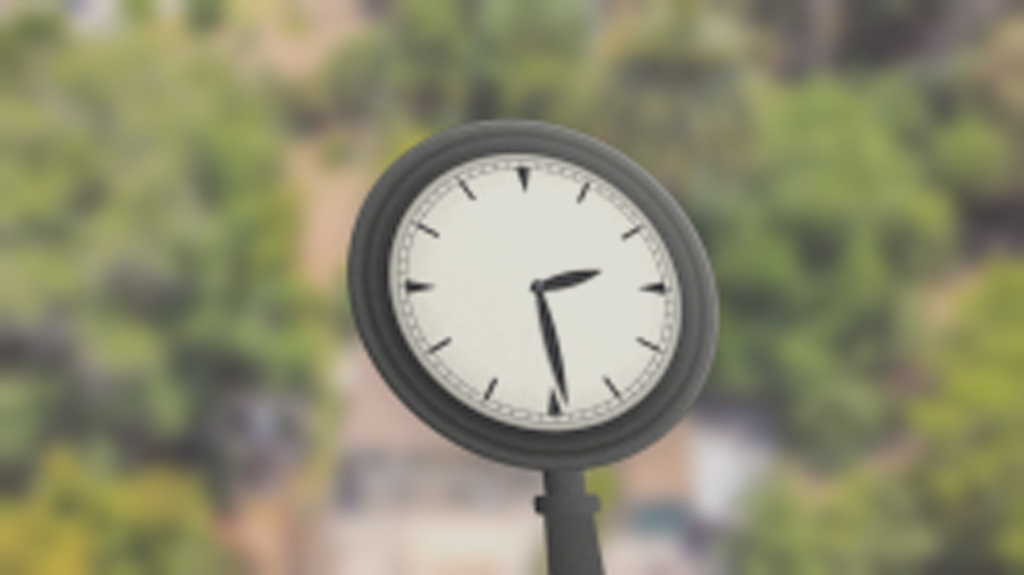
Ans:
2h29
